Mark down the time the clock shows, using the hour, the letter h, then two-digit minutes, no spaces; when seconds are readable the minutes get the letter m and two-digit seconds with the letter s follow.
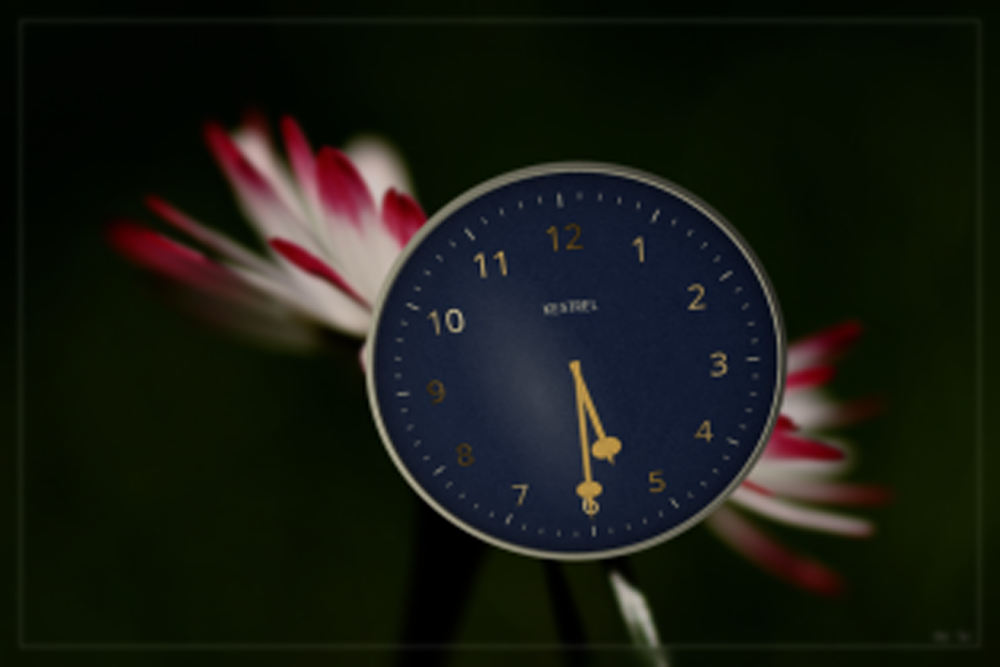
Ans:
5h30
